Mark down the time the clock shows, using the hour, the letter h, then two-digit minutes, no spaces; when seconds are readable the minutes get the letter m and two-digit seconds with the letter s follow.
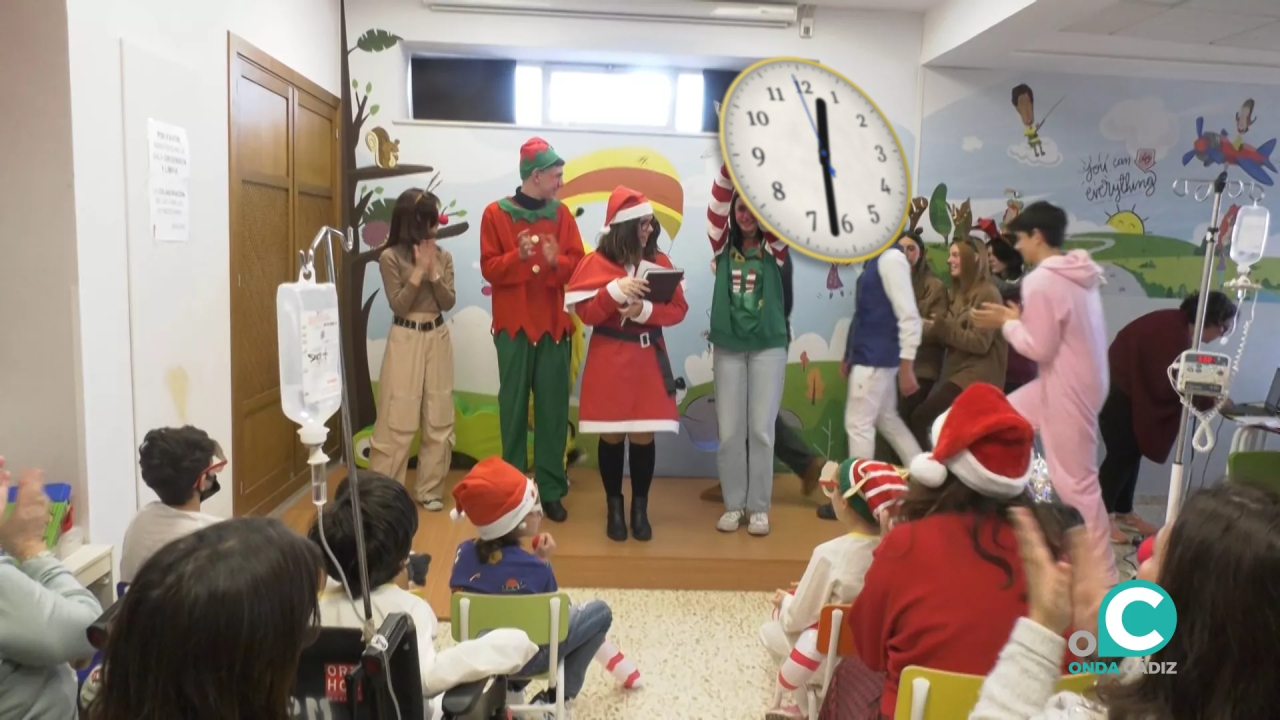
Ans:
12h31m59s
